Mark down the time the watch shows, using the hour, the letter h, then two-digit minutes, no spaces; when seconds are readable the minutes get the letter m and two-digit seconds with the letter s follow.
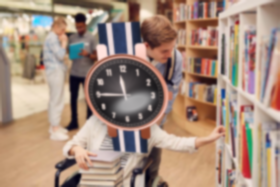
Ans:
11h45
